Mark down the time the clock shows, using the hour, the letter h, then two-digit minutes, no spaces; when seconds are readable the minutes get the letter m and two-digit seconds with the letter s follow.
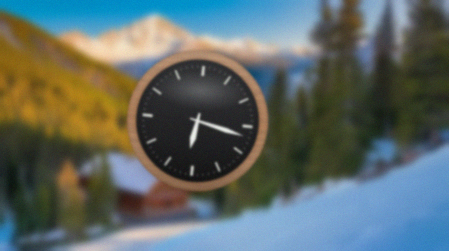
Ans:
6h17
